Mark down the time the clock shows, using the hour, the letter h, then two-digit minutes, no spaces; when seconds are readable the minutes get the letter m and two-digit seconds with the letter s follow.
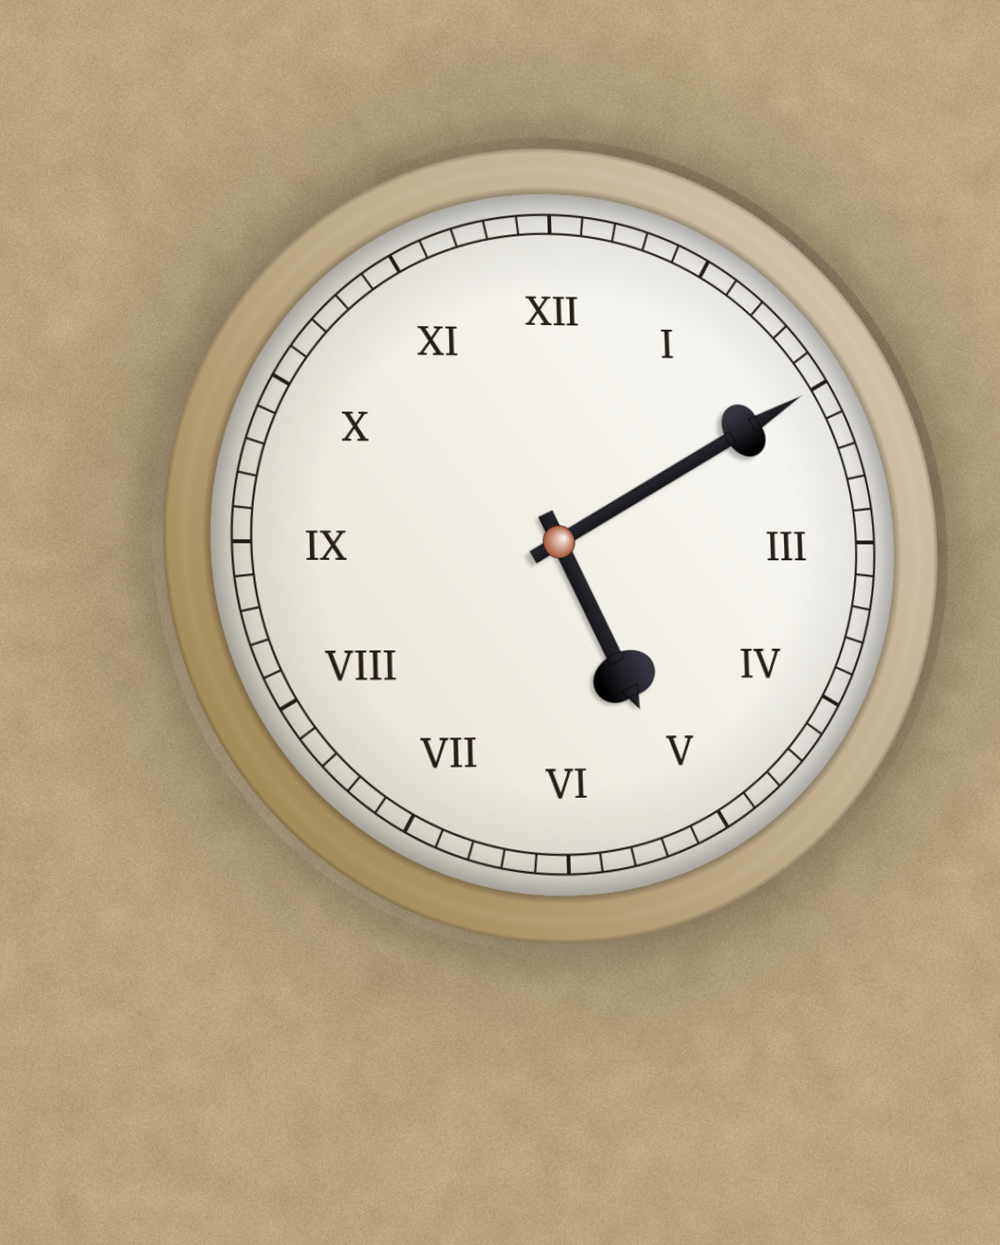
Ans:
5h10
